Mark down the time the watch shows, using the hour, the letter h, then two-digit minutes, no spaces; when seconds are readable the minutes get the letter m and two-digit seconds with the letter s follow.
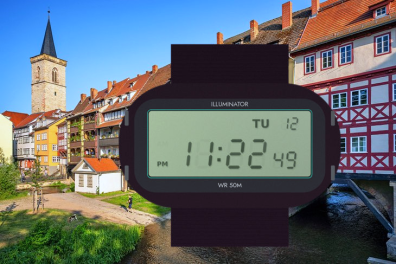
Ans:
11h22m49s
